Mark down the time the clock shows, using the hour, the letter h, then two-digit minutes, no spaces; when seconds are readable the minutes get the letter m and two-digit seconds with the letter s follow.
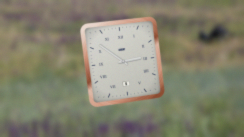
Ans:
2h52
